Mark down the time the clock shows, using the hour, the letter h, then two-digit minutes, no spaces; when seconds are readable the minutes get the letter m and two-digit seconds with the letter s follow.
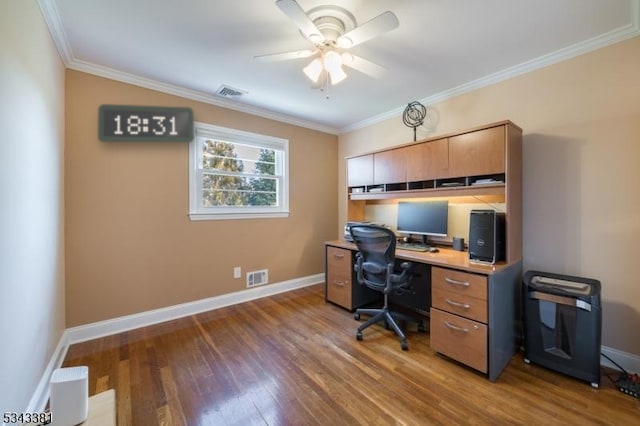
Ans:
18h31
